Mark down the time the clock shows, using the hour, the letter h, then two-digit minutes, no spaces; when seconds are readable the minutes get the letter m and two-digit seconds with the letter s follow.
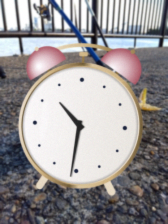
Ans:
10h31
